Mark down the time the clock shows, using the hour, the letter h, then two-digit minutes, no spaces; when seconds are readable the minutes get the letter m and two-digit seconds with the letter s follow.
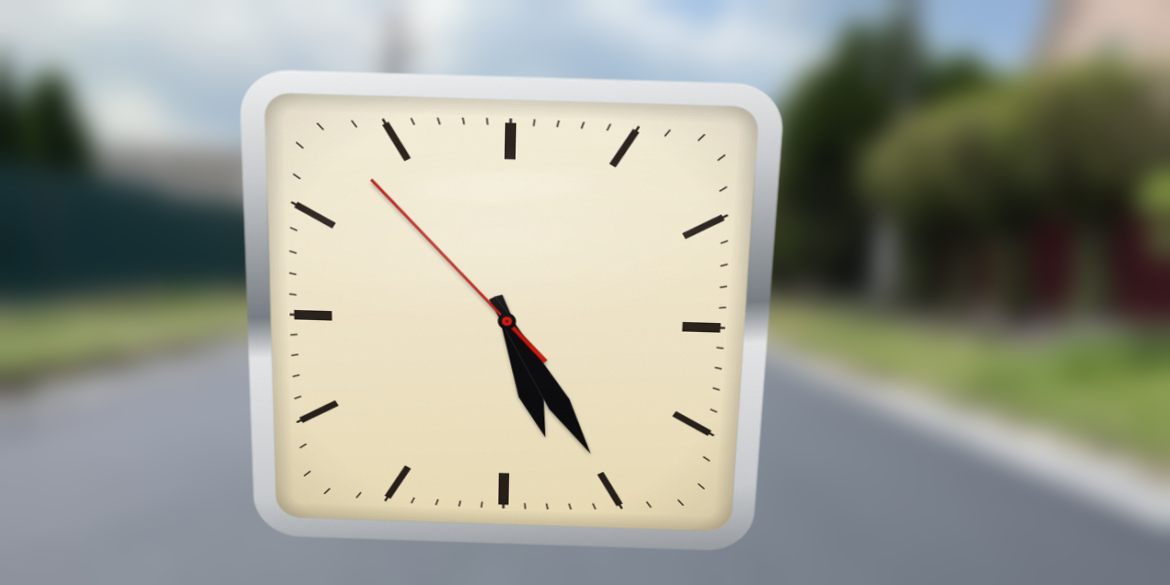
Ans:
5h24m53s
